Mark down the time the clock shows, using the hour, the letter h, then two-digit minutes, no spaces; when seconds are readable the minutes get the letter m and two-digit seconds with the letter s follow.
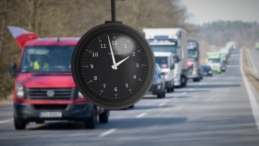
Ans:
1h58
